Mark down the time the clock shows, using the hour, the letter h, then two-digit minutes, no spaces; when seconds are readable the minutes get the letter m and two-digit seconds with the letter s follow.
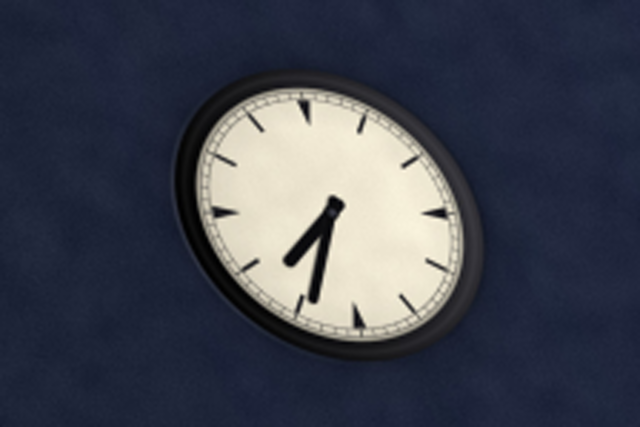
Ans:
7h34
